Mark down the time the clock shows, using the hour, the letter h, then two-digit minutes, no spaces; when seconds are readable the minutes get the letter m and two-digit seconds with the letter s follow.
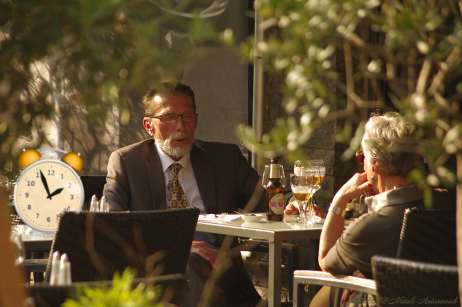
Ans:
1h56
